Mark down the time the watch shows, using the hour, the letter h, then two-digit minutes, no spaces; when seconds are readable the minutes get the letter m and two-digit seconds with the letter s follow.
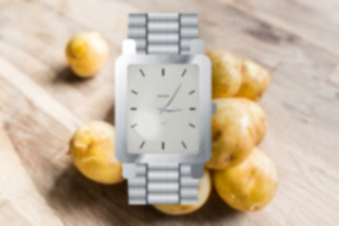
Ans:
3h06
